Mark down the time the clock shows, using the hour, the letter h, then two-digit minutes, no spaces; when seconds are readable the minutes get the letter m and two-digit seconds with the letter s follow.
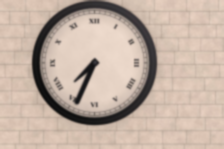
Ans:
7h34
